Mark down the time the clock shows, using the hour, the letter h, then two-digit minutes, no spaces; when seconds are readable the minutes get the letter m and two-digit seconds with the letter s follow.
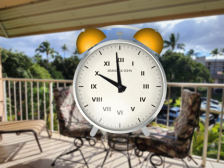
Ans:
9h59
